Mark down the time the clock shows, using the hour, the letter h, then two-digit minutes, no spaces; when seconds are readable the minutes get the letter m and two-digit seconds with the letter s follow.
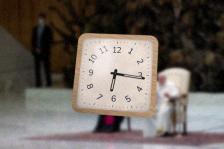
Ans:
6h16
